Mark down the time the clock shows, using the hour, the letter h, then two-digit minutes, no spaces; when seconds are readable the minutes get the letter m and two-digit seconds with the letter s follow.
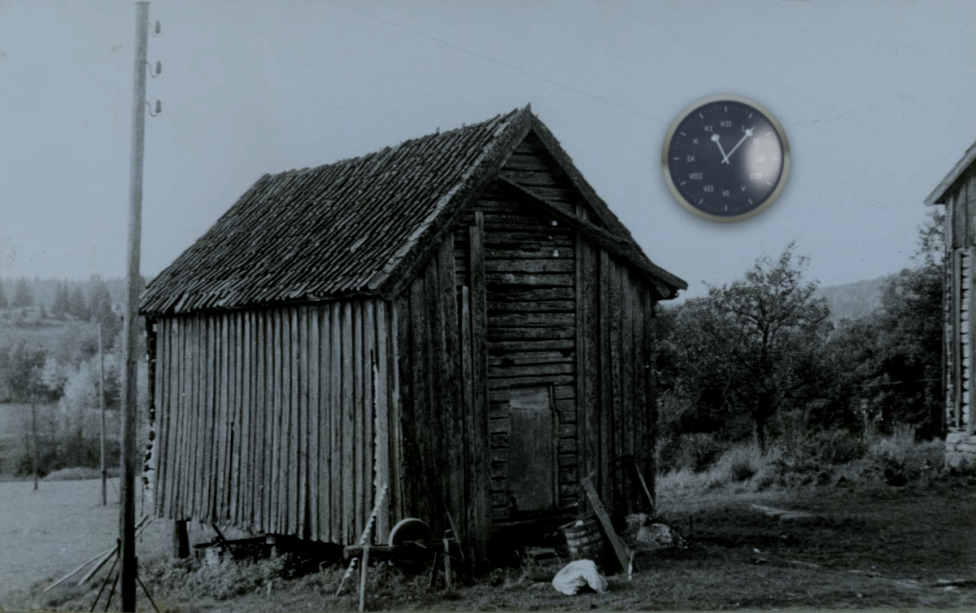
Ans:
11h07
